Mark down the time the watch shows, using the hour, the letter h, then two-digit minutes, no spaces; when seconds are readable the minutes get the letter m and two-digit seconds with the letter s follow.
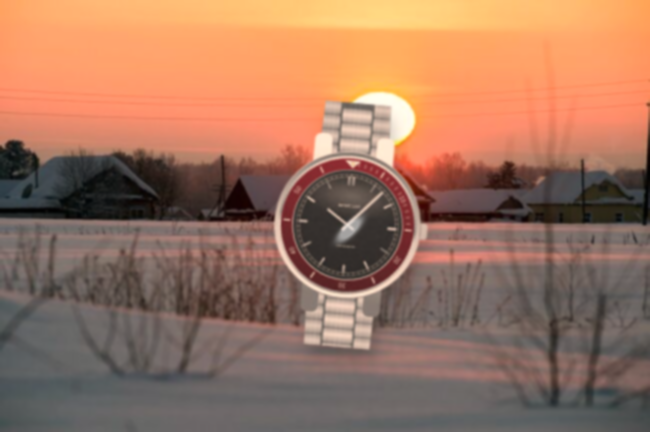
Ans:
10h07
